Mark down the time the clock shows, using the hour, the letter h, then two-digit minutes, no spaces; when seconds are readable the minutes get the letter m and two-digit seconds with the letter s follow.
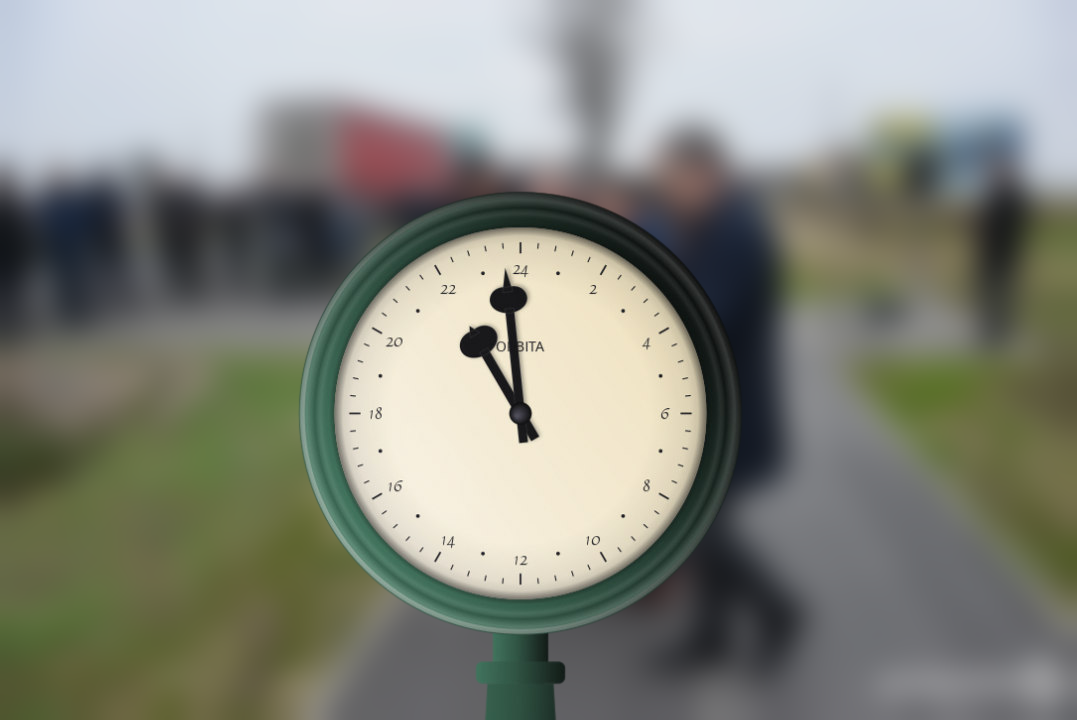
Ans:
21h59
